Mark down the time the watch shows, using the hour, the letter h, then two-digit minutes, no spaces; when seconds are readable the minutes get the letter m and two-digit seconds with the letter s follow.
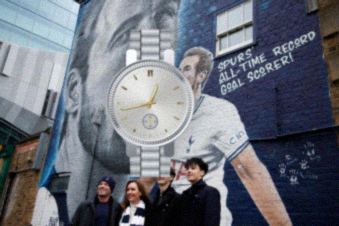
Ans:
12h43
